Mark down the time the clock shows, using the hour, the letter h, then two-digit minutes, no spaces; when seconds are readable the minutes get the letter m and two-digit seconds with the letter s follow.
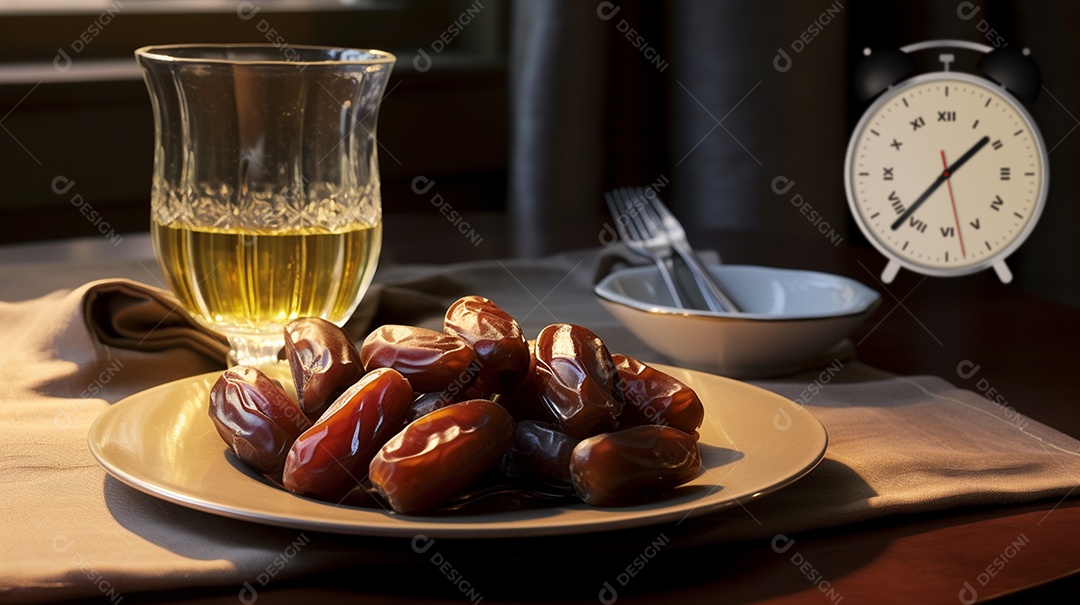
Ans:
1h37m28s
